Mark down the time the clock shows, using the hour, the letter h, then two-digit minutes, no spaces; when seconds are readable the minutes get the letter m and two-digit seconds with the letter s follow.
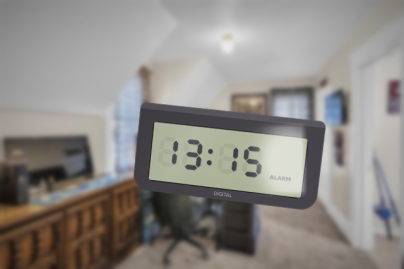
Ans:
13h15
